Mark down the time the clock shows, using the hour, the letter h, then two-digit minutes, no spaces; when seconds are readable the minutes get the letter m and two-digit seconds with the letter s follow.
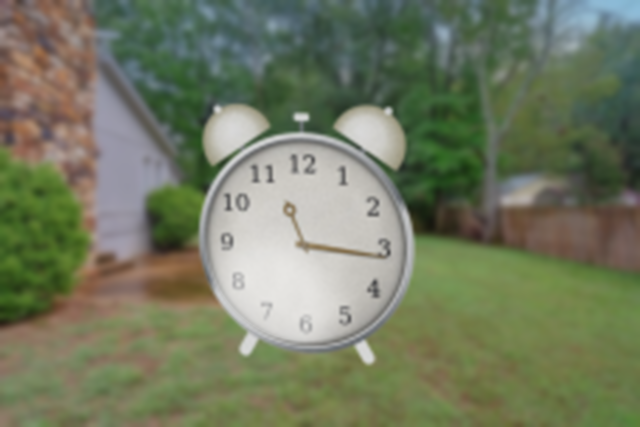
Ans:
11h16
